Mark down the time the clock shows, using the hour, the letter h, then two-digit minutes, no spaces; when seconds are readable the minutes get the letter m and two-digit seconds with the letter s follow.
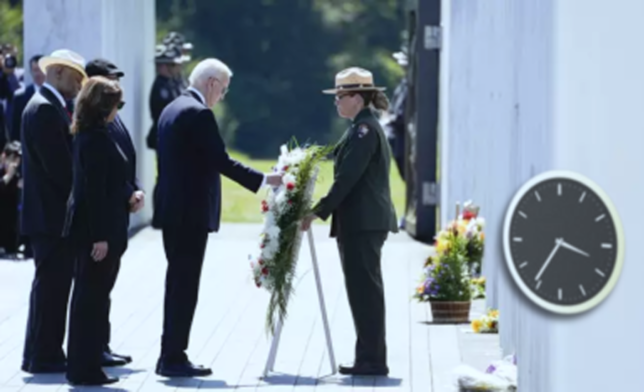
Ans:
3h36
